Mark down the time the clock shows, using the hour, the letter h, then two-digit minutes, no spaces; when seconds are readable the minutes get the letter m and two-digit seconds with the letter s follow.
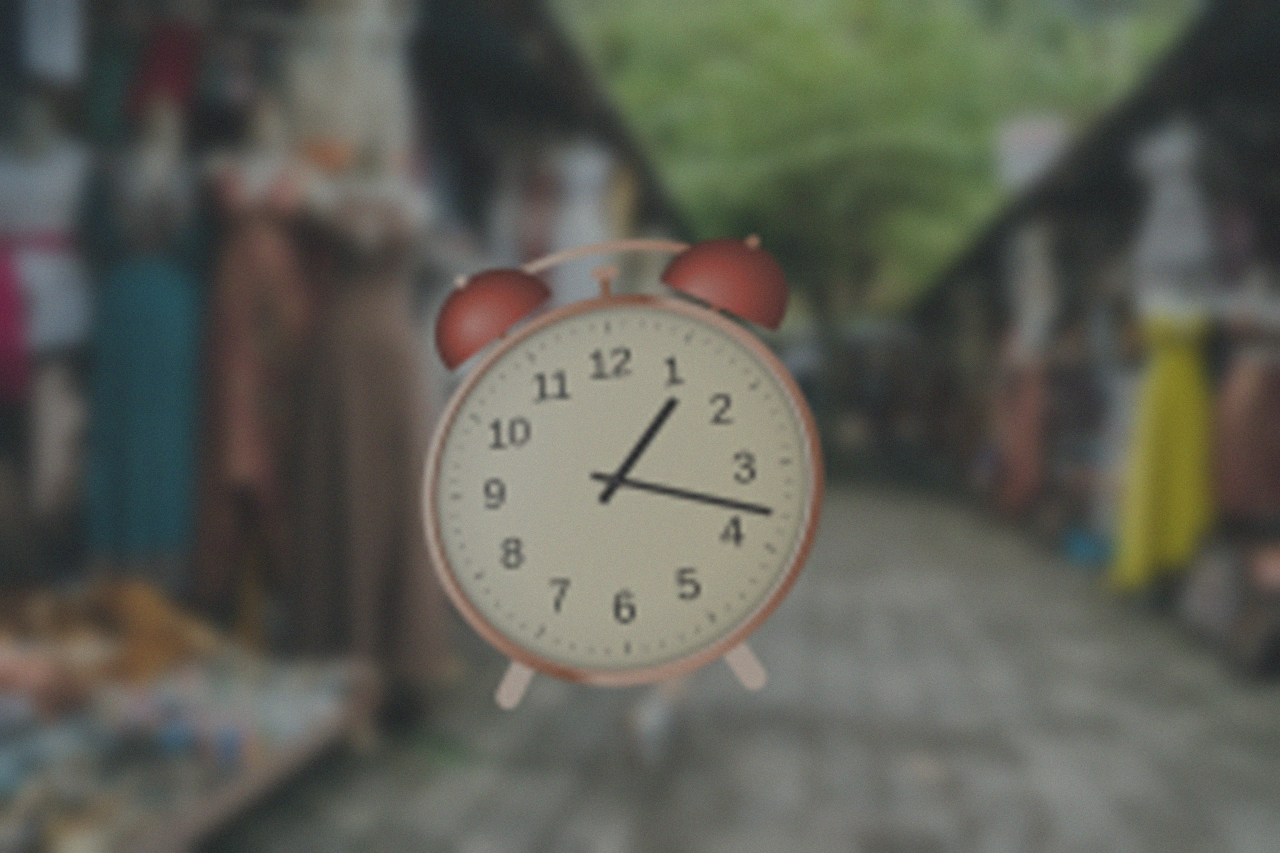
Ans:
1h18
